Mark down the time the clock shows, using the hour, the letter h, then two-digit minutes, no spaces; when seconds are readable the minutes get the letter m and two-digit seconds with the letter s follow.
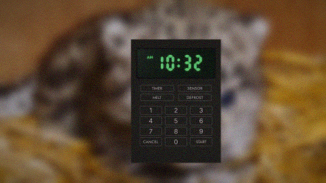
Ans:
10h32
